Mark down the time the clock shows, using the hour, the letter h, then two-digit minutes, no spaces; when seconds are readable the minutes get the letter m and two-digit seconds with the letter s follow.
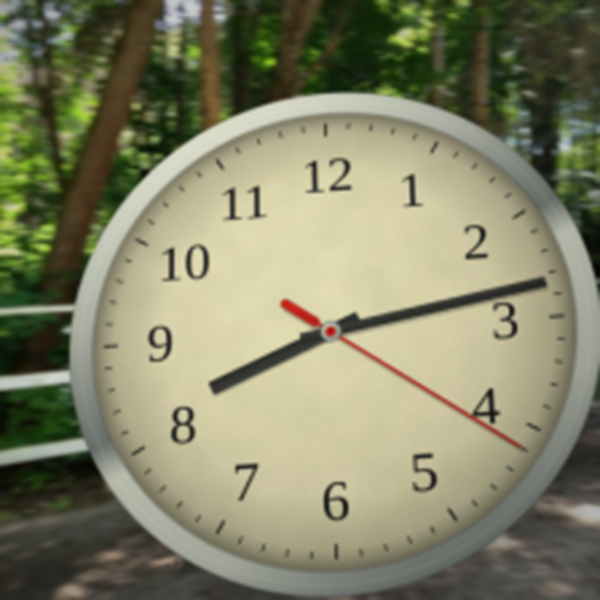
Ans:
8h13m21s
